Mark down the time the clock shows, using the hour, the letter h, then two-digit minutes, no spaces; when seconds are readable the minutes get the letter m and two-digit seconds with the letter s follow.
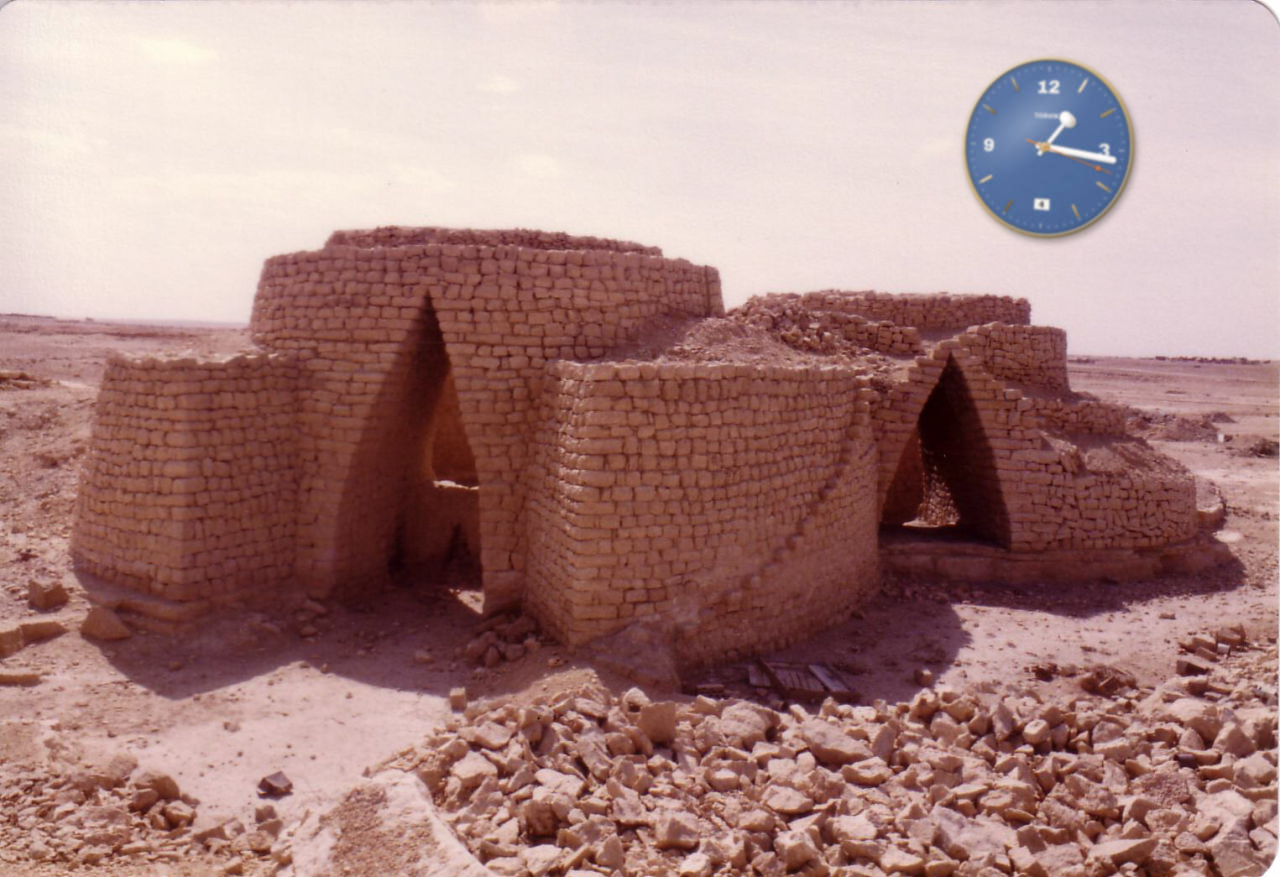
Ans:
1h16m18s
